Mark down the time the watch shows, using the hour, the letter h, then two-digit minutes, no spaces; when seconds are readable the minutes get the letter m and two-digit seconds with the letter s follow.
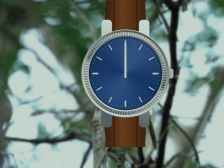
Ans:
12h00
